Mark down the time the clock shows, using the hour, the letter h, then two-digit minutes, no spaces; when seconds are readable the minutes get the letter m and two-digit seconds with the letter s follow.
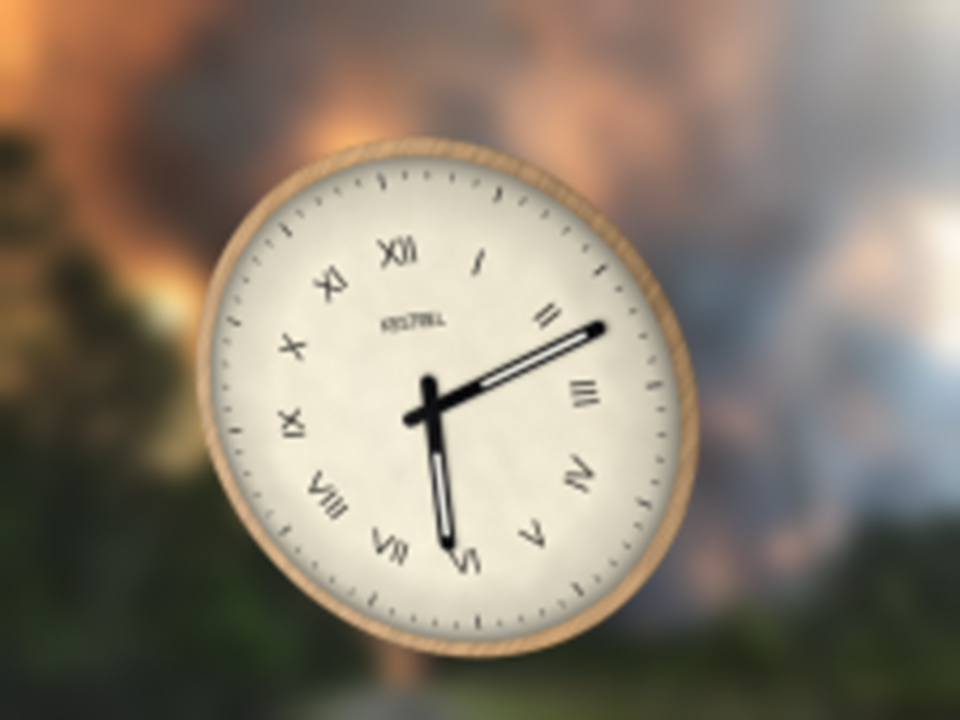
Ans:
6h12
